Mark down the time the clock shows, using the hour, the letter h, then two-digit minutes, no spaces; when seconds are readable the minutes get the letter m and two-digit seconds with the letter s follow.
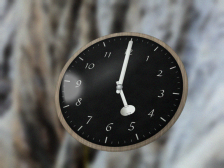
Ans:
5h00
